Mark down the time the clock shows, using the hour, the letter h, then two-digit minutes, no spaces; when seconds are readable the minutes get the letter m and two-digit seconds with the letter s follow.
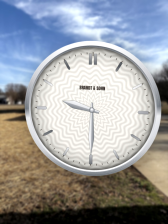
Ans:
9h30
